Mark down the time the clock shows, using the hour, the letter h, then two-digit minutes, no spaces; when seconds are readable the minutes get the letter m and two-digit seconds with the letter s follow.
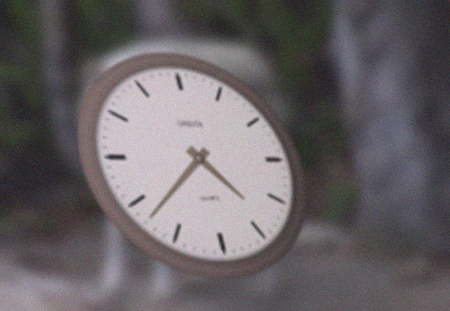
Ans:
4h38
